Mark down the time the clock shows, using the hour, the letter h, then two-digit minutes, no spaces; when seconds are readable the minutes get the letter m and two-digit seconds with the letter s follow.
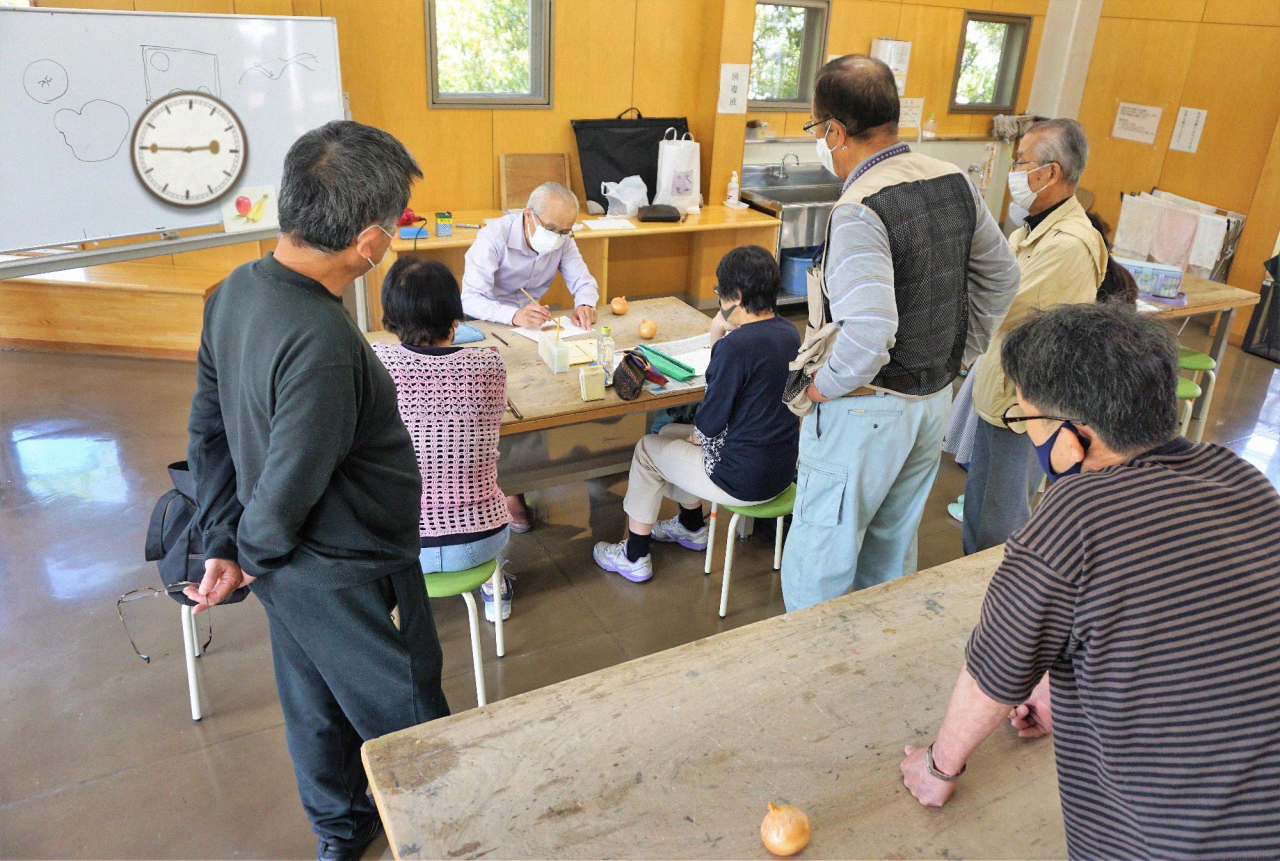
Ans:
2h45
